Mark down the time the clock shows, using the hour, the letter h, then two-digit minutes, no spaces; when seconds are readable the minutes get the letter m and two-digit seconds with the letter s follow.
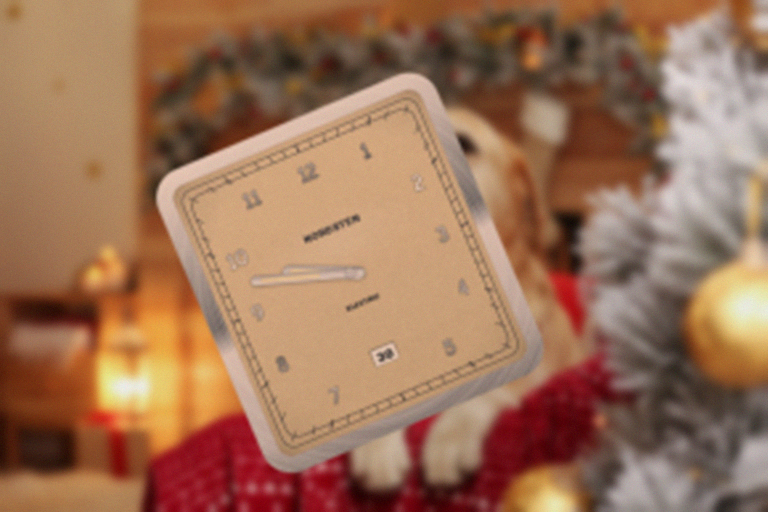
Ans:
9h48
